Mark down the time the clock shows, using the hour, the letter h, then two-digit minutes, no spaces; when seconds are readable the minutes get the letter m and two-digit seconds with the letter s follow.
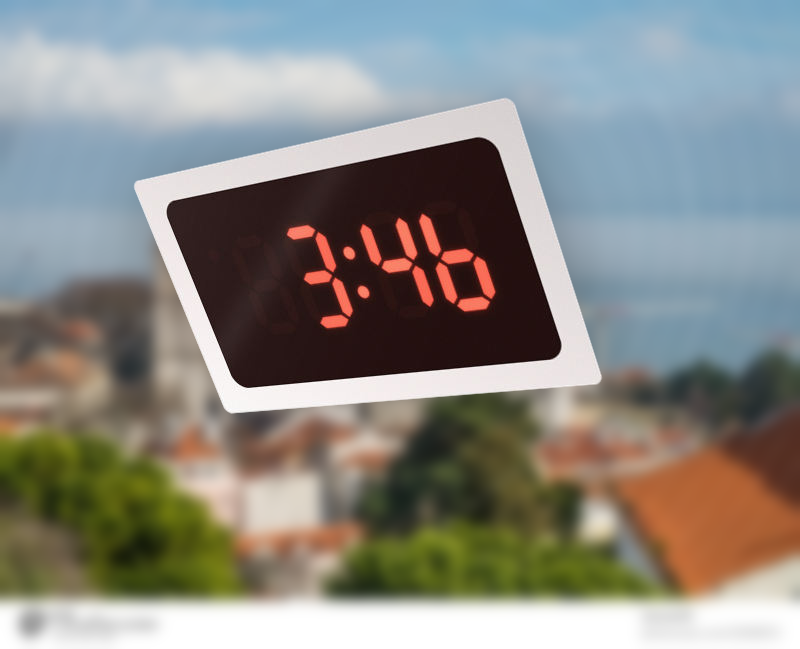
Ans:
3h46
